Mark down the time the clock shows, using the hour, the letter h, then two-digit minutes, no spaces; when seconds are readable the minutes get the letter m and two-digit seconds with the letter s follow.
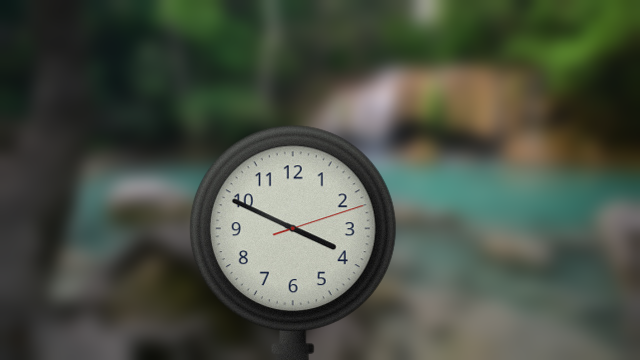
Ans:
3h49m12s
